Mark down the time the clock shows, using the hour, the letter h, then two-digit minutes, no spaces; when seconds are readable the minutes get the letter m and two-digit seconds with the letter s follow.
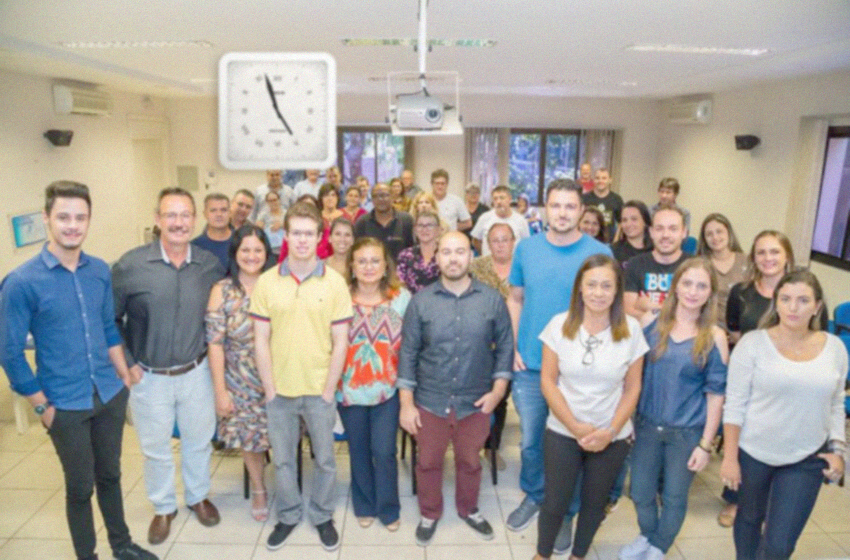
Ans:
4h57
